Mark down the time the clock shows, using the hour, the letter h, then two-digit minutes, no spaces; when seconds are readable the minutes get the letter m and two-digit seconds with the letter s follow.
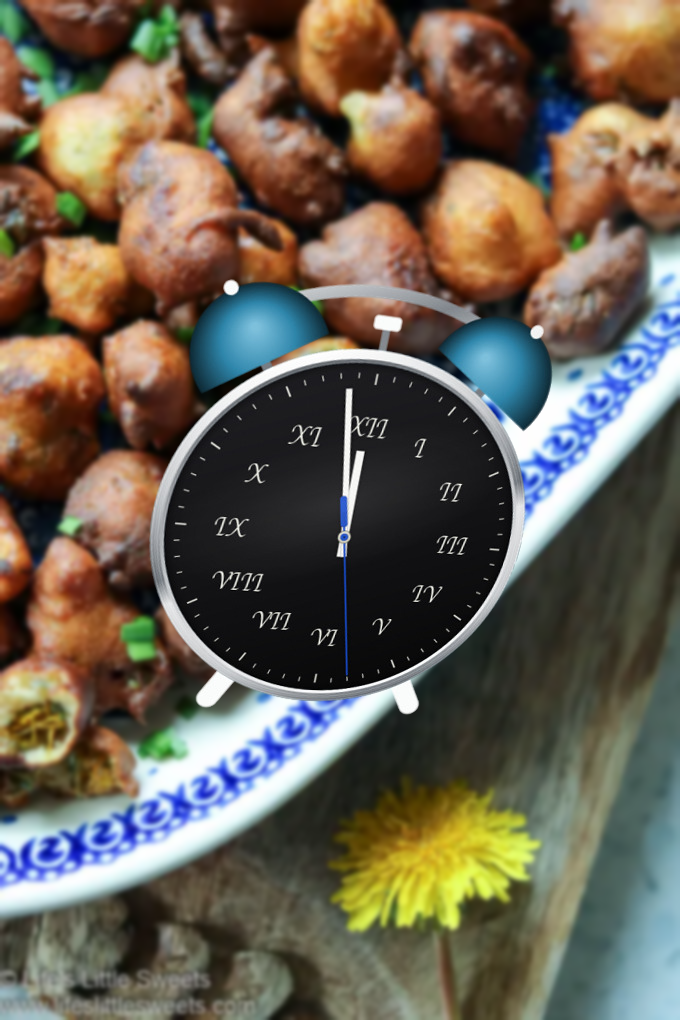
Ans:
11h58m28s
